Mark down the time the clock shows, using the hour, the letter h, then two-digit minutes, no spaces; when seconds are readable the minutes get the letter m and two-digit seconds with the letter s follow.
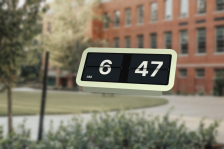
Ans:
6h47
